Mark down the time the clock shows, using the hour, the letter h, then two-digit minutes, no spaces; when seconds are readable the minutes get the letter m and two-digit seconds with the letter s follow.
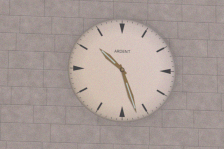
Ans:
10h27
